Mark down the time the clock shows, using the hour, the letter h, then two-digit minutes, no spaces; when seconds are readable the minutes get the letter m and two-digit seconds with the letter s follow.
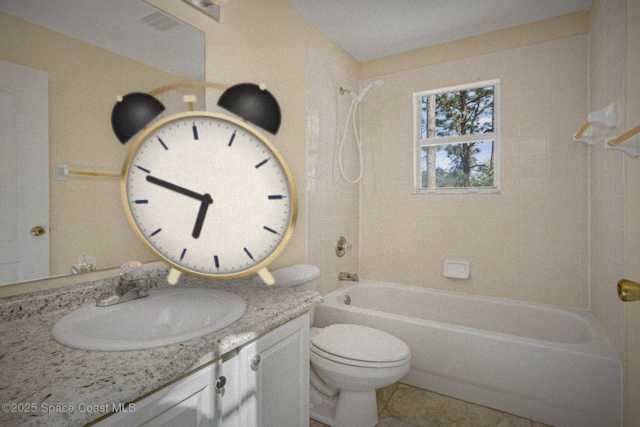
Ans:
6h49
